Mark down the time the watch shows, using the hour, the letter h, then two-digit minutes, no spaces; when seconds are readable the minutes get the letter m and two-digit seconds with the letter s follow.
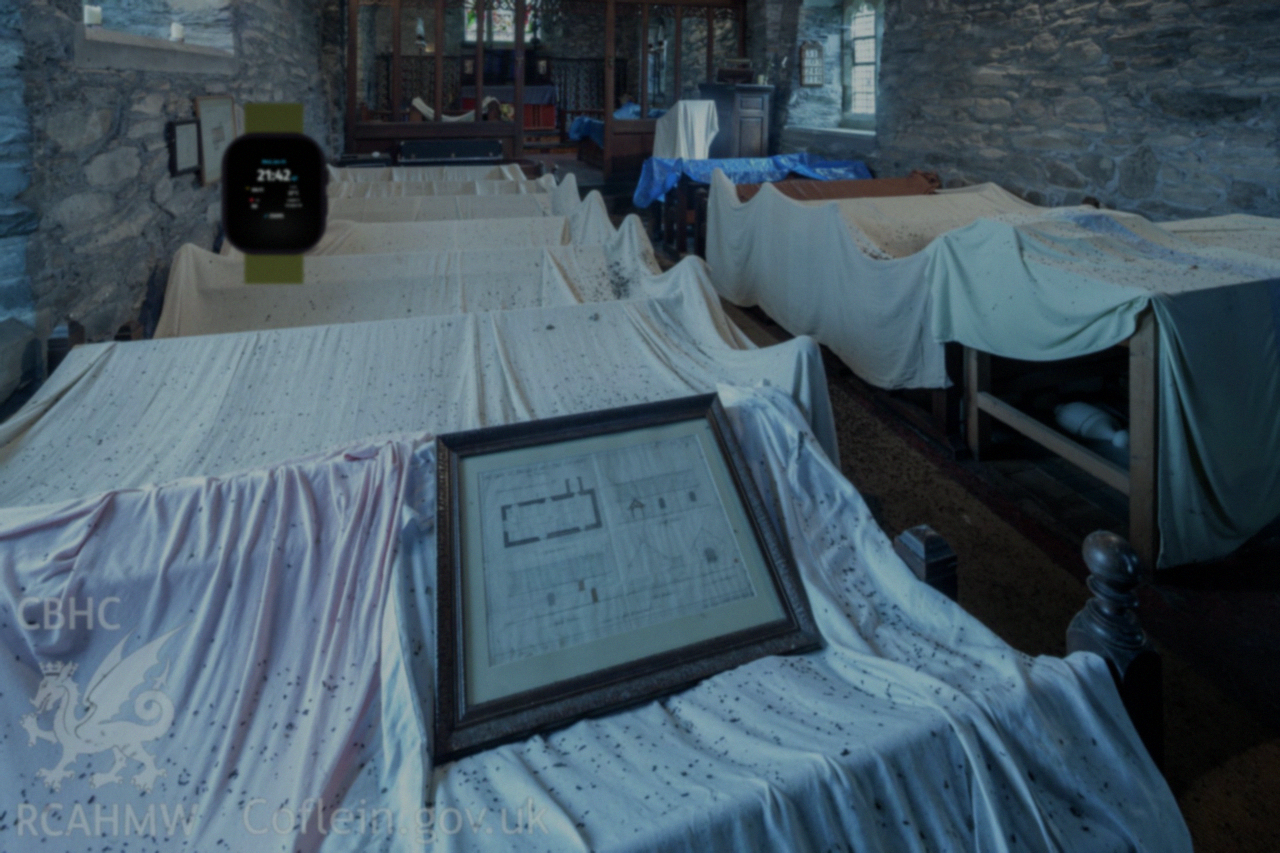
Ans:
21h42
